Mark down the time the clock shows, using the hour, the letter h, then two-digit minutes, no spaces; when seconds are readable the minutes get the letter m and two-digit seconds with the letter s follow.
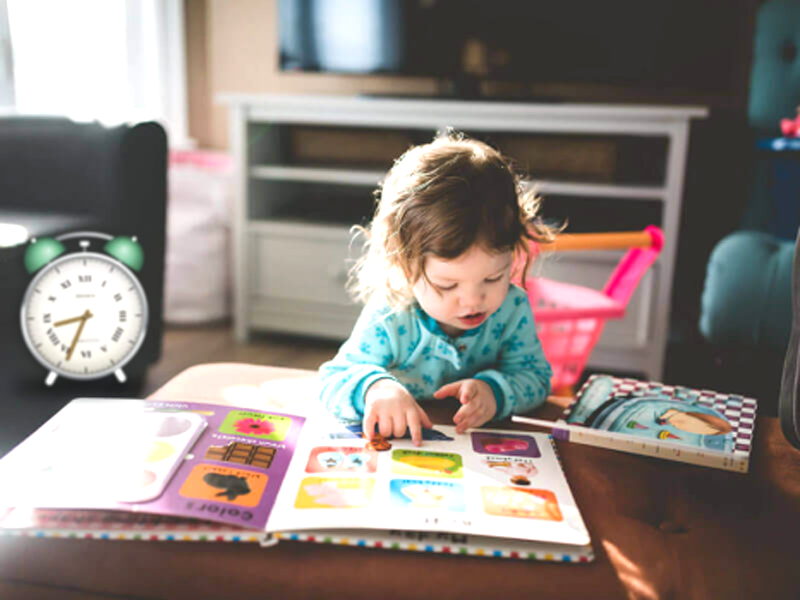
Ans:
8h34
